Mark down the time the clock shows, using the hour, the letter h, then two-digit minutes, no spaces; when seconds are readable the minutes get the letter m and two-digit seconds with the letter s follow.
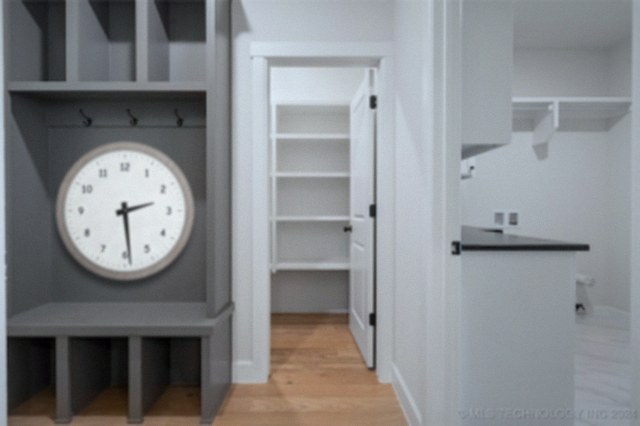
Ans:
2h29
